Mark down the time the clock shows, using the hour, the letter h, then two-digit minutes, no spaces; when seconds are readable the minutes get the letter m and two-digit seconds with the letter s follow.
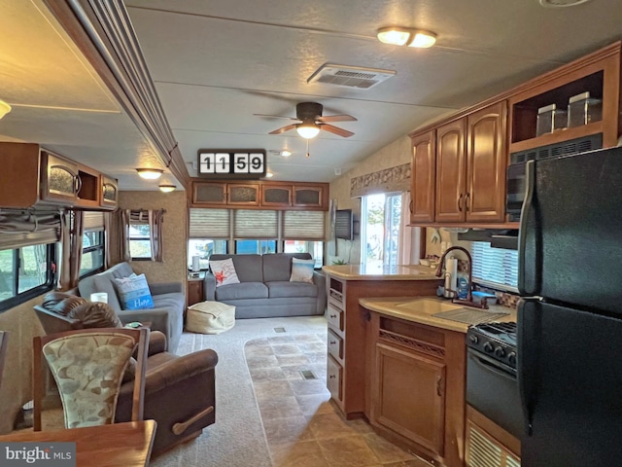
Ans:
11h59
